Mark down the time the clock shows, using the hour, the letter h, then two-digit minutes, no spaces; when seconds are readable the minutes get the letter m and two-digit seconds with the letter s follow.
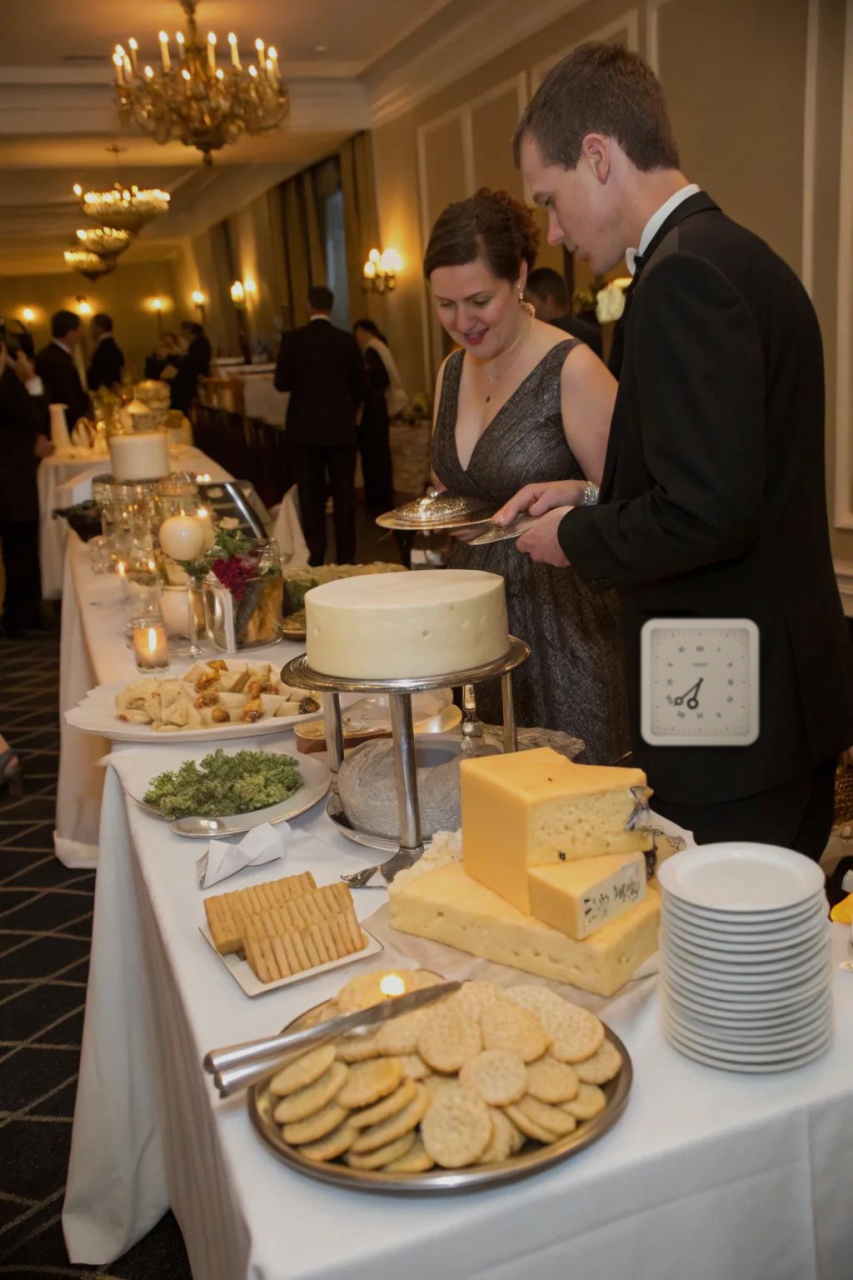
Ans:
6h38
